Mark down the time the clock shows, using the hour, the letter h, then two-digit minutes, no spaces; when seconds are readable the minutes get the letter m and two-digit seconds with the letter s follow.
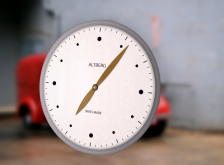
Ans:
7h06
